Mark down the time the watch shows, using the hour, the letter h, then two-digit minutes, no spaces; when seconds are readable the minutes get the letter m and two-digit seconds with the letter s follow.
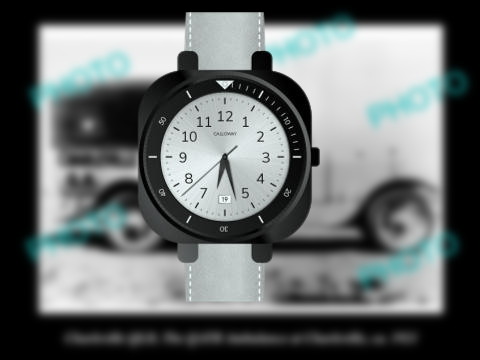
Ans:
6h27m38s
